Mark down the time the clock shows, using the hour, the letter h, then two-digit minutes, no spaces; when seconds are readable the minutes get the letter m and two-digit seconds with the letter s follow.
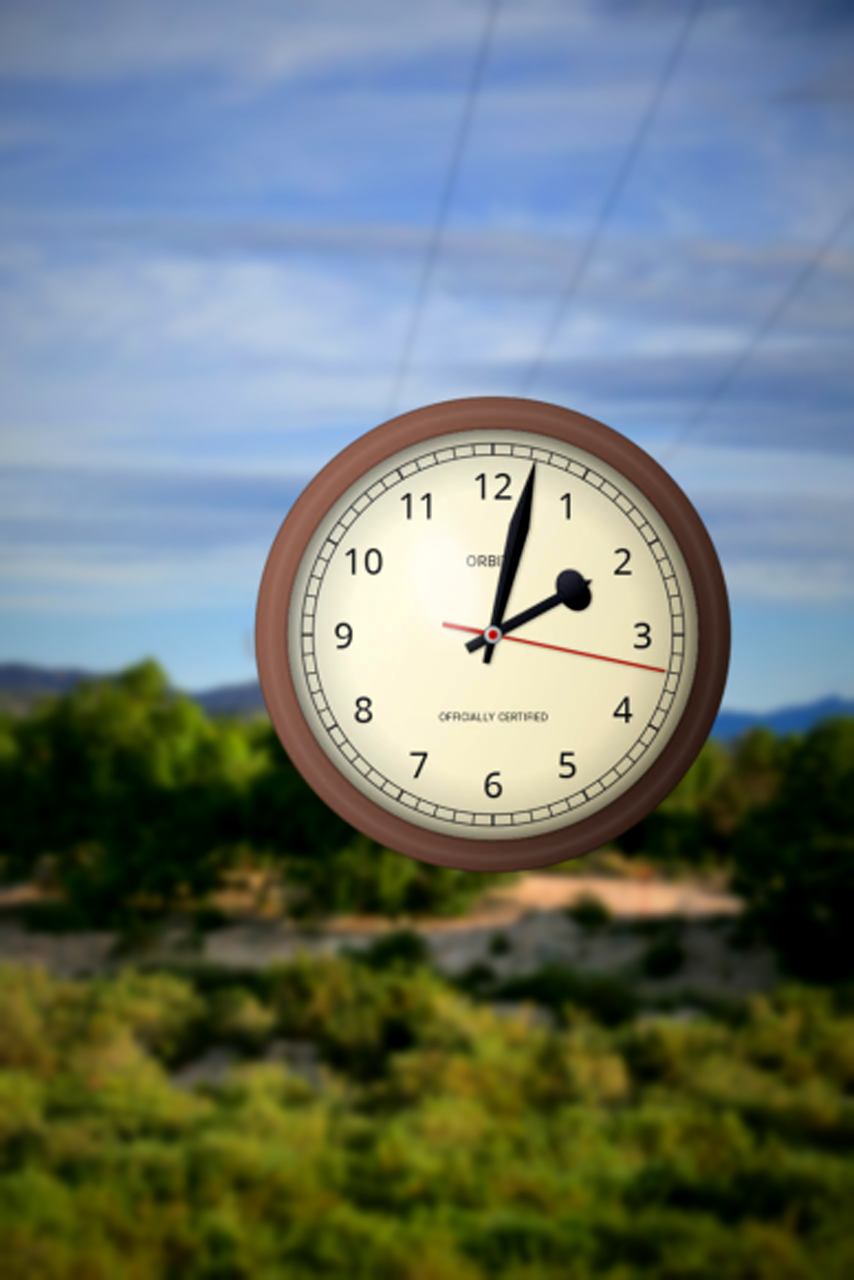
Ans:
2h02m17s
